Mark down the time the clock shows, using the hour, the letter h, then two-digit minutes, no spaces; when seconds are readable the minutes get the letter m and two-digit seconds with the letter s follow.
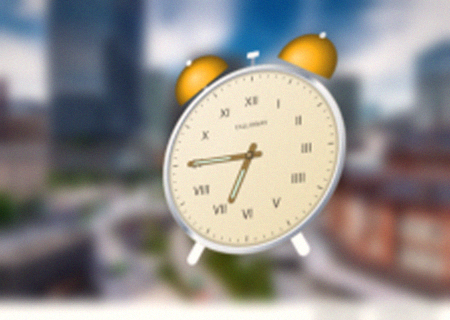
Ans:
6h45
